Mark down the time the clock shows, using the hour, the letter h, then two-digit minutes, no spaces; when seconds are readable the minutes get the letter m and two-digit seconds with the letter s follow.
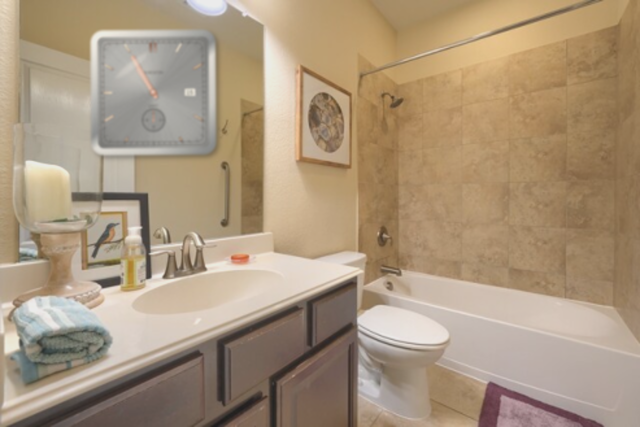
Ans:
10h55
